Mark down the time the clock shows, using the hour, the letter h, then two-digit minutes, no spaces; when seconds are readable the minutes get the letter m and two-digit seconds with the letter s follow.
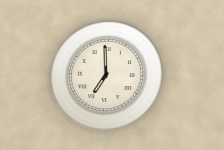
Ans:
6h59
